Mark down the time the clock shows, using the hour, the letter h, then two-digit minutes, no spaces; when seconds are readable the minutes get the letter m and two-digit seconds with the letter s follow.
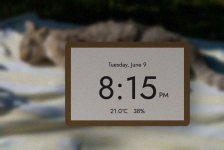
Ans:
8h15
